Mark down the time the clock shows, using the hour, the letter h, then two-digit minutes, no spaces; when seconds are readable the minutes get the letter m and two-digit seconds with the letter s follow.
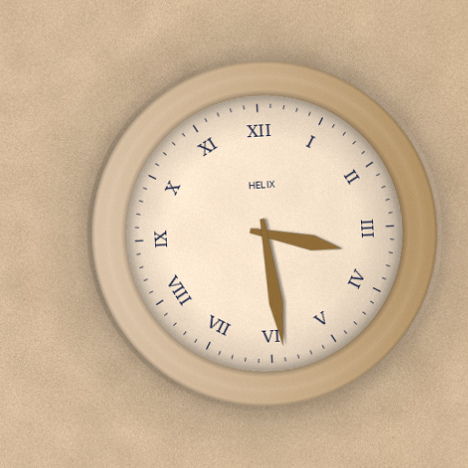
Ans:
3h29
